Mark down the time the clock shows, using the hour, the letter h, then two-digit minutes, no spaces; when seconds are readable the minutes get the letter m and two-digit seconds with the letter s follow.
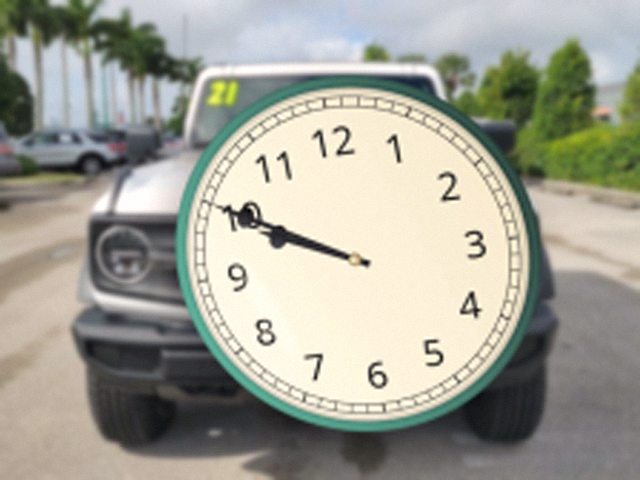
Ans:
9h50
